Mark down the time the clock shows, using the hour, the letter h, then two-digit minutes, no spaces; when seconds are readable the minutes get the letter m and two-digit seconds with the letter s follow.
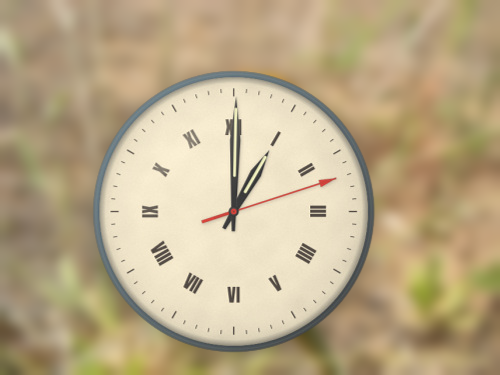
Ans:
1h00m12s
